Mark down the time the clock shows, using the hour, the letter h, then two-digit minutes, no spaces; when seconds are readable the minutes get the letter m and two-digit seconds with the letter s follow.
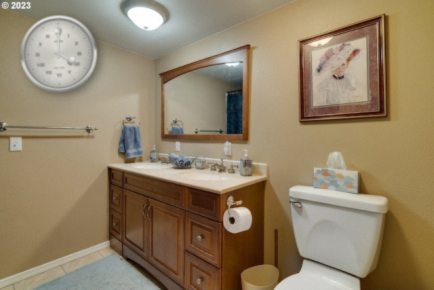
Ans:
4h00
